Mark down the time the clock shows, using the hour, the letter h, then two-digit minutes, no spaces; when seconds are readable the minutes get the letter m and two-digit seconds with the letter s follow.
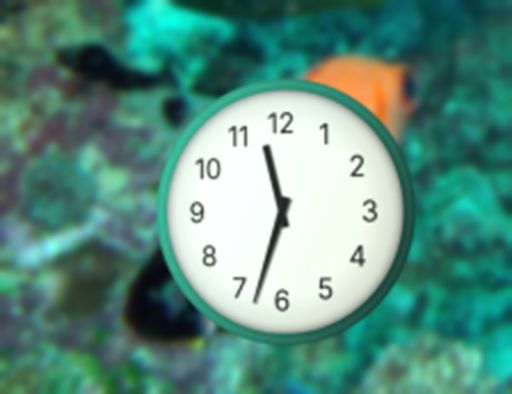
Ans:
11h33
